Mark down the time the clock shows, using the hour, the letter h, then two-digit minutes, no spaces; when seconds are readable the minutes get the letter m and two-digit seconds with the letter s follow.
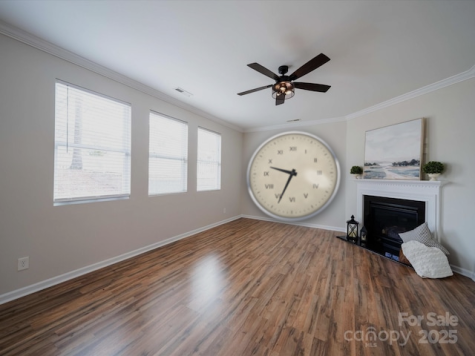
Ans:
9h34
